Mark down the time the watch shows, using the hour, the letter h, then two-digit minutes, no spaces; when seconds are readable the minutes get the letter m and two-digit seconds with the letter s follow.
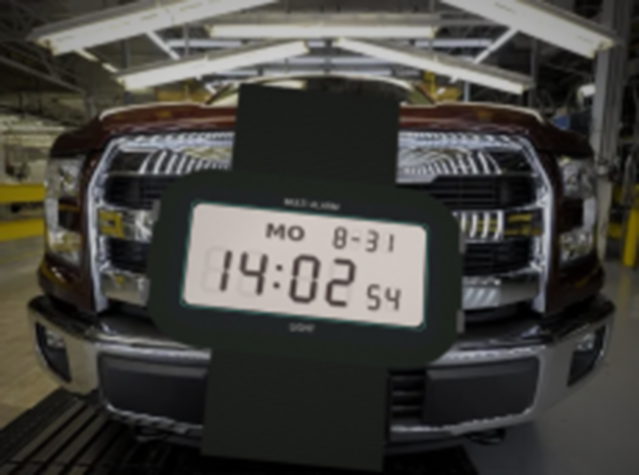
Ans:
14h02m54s
